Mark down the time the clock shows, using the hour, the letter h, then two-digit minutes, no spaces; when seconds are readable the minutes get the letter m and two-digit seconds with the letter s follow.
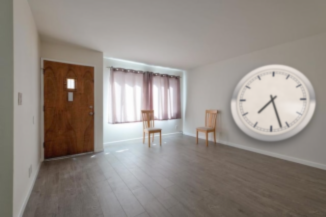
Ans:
7h27
